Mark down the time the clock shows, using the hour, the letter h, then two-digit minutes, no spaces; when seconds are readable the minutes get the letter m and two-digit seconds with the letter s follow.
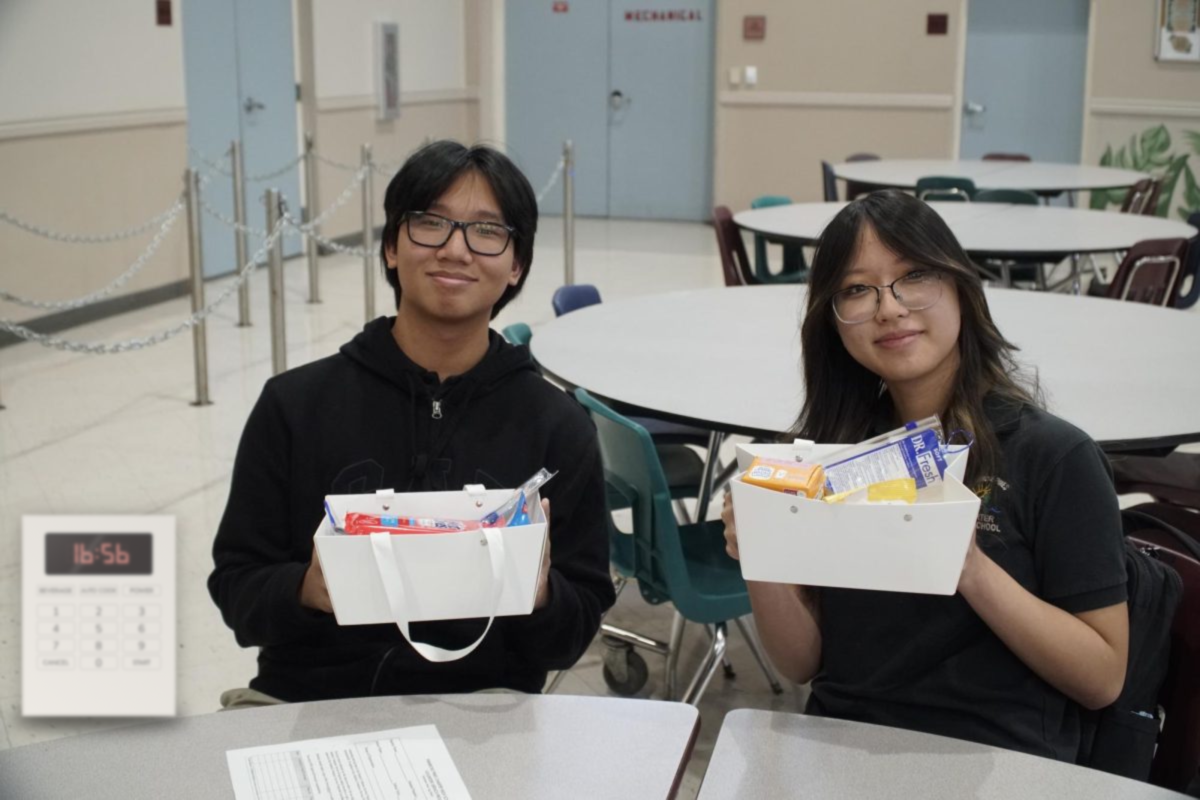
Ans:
16h56
